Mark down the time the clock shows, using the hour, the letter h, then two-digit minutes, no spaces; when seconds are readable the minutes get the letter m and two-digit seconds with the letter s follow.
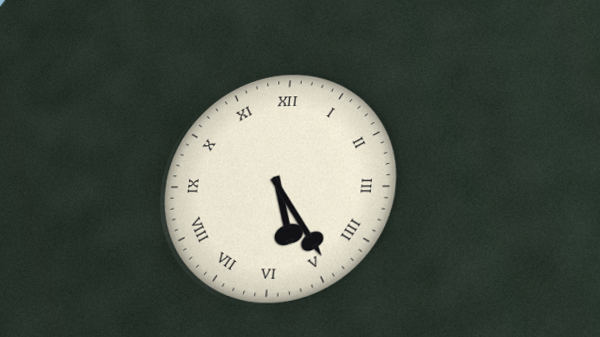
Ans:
5h24
